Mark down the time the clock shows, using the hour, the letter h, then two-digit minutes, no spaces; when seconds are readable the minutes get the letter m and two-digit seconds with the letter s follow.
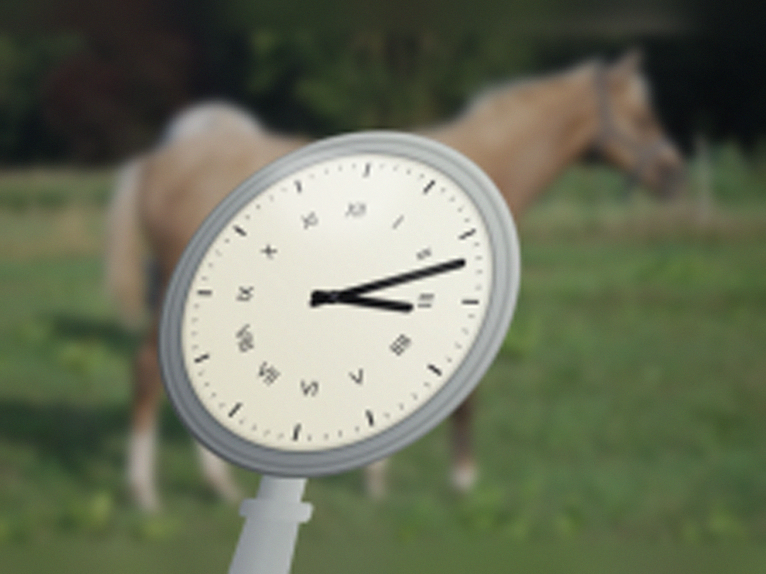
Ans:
3h12
